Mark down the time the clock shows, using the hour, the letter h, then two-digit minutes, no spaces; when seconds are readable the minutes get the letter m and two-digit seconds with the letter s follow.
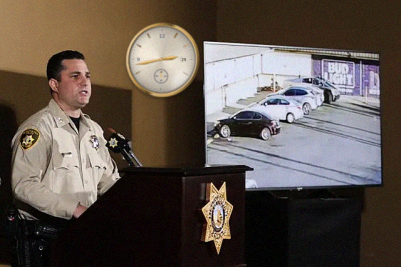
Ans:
2h43
